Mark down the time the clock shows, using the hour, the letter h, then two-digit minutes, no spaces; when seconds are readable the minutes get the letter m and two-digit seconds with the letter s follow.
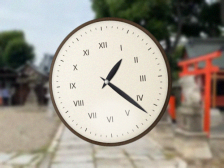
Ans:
1h22
